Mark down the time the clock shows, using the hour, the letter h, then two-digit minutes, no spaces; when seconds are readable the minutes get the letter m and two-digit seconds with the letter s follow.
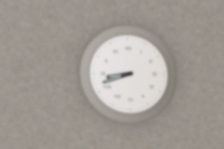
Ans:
8h42
